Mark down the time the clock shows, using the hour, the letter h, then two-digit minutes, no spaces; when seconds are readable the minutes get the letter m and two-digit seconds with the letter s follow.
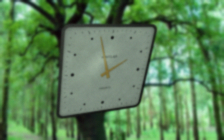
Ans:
1h57
